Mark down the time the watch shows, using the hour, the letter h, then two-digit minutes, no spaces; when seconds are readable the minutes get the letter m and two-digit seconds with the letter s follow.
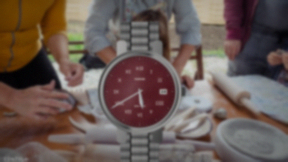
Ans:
5h40
